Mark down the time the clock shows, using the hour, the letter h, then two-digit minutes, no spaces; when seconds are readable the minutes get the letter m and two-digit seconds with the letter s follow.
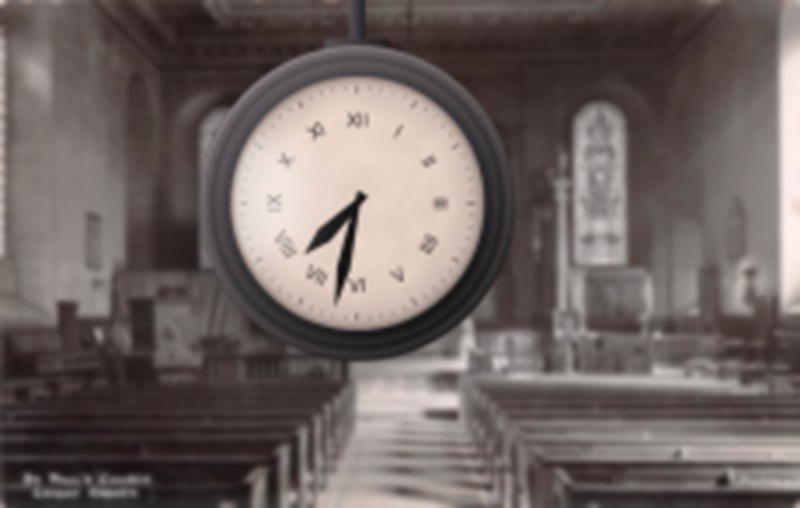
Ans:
7h32
